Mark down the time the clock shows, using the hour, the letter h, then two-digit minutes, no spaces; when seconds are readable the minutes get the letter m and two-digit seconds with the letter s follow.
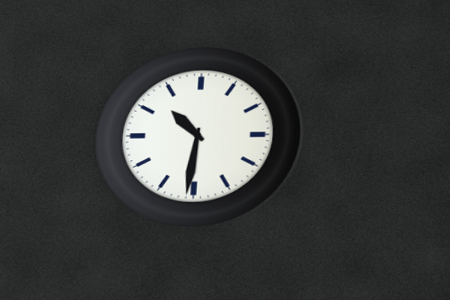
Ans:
10h31
